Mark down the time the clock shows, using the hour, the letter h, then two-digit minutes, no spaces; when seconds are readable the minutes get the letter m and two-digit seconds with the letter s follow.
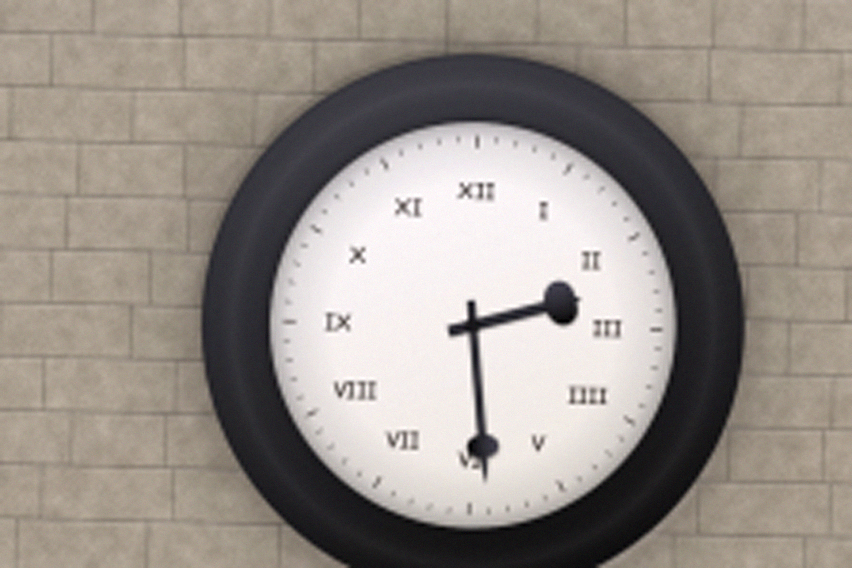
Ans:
2h29
